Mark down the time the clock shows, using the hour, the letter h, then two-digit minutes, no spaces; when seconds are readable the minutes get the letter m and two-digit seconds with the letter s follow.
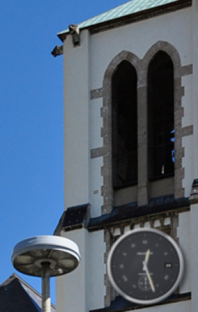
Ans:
12h27
